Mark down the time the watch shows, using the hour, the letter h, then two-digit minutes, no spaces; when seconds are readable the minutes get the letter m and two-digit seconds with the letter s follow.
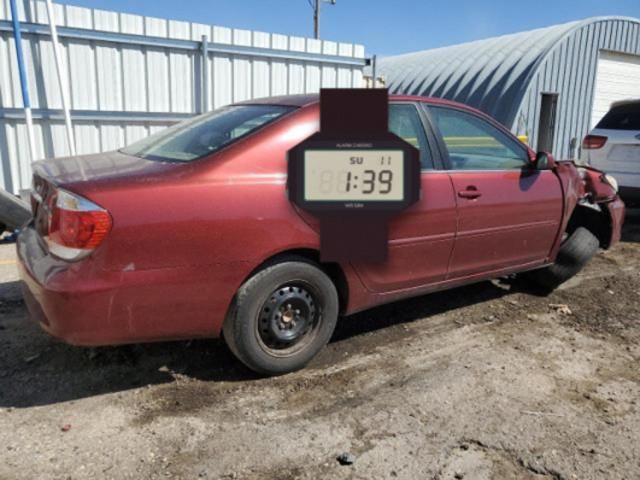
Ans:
1h39
